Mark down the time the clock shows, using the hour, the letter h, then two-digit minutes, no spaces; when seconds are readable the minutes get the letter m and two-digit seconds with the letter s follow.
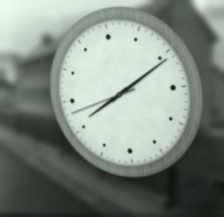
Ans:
8h10m43s
